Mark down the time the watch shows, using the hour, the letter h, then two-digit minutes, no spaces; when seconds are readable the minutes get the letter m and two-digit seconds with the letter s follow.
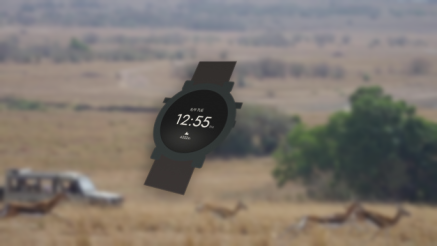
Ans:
12h55
